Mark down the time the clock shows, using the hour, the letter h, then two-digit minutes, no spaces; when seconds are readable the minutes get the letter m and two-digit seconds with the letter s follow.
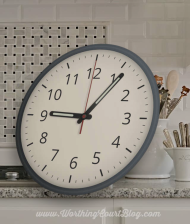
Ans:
9h06m00s
